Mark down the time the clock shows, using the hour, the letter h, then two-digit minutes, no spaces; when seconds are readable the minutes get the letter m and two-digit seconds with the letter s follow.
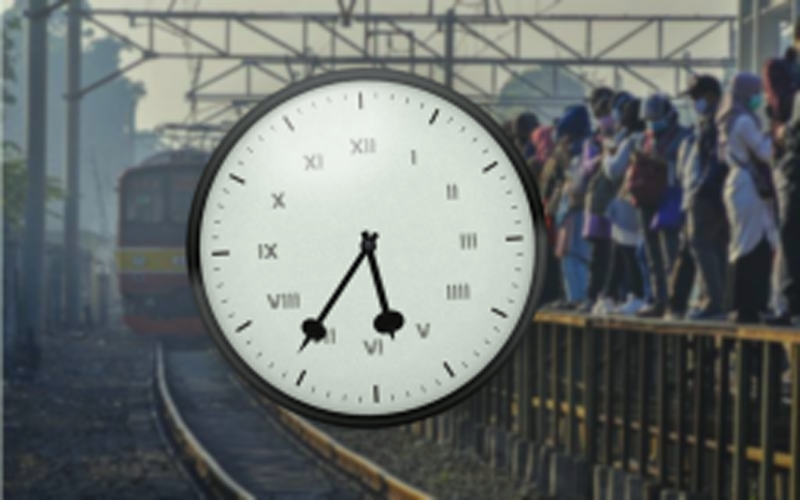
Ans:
5h36
